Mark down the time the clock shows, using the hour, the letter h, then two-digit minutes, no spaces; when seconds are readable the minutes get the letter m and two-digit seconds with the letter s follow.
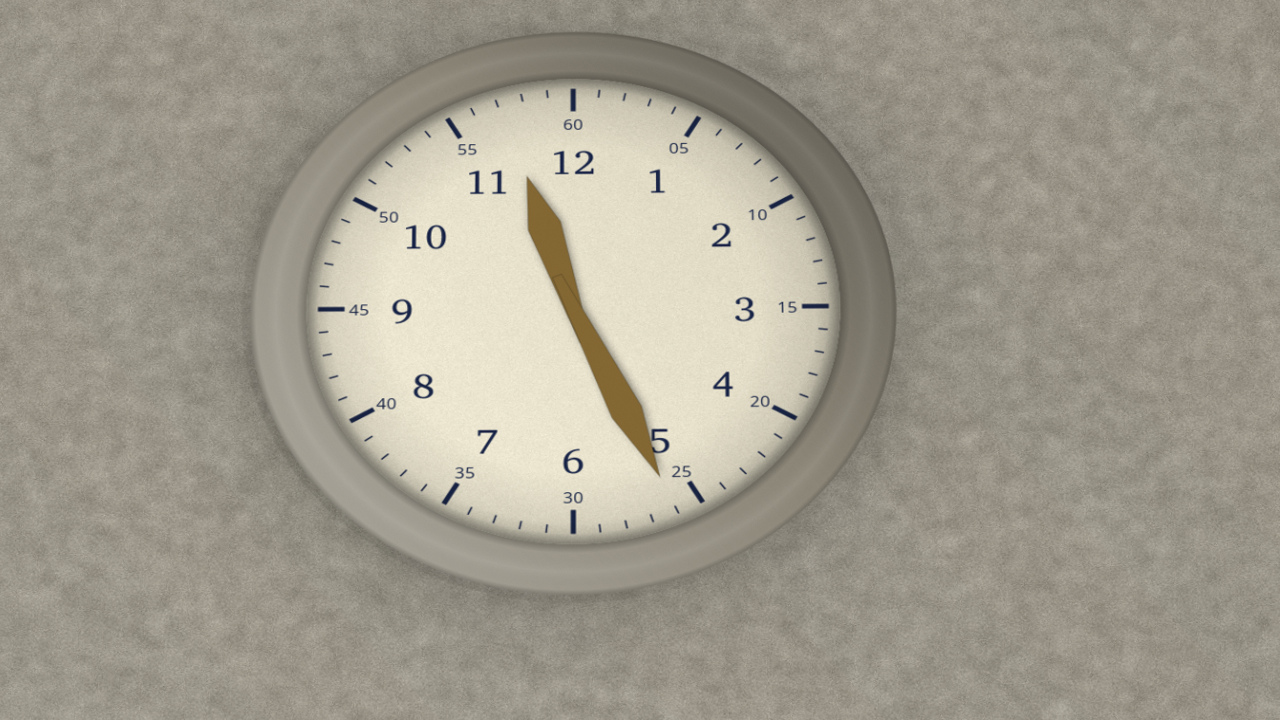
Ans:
11h26
